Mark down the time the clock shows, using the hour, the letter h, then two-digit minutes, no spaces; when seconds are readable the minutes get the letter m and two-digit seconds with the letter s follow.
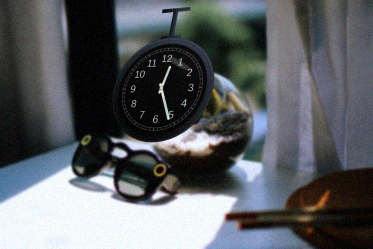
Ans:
12h26
